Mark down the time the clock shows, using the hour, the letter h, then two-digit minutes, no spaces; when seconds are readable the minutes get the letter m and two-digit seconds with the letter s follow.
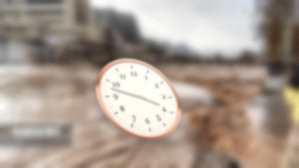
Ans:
3h48
